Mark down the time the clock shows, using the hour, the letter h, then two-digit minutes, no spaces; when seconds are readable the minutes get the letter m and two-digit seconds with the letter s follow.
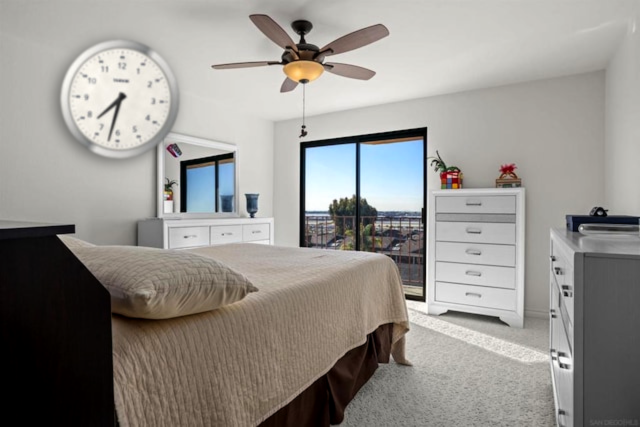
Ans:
7h32
